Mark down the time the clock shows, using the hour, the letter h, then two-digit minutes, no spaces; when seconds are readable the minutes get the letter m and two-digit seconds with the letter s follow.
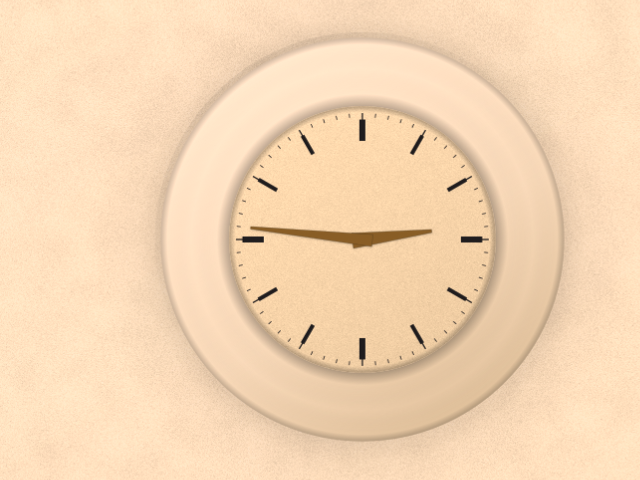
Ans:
2h46
